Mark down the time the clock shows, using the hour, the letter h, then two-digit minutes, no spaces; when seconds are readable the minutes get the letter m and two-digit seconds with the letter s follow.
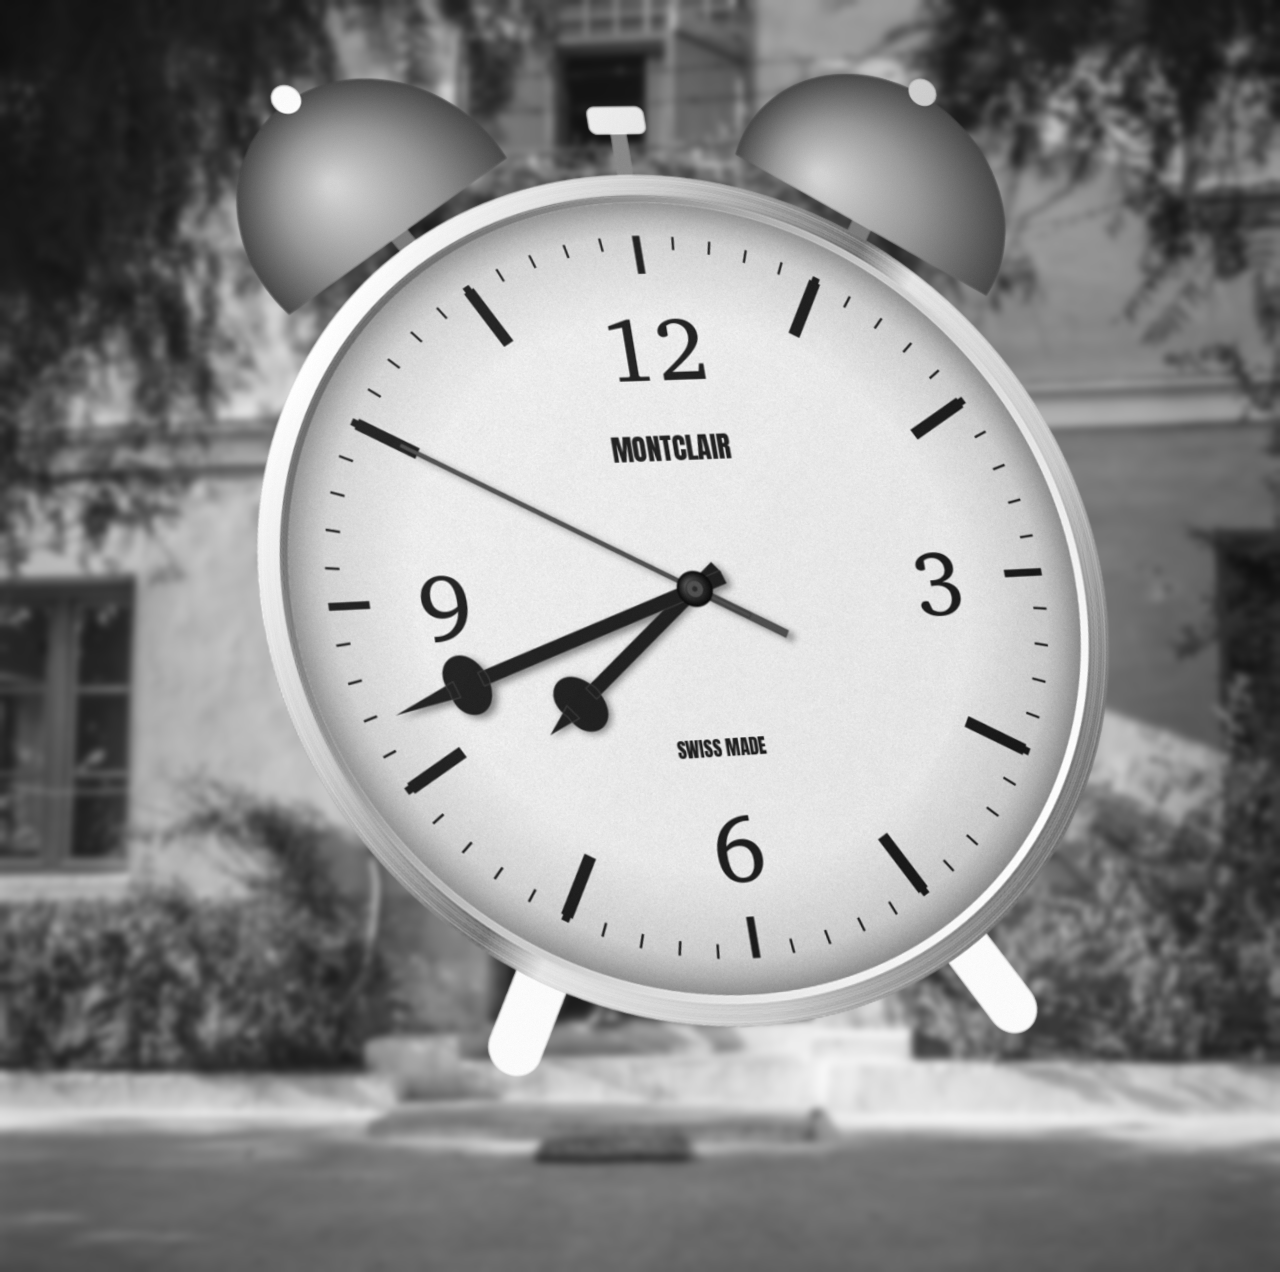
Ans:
7h41m50s
